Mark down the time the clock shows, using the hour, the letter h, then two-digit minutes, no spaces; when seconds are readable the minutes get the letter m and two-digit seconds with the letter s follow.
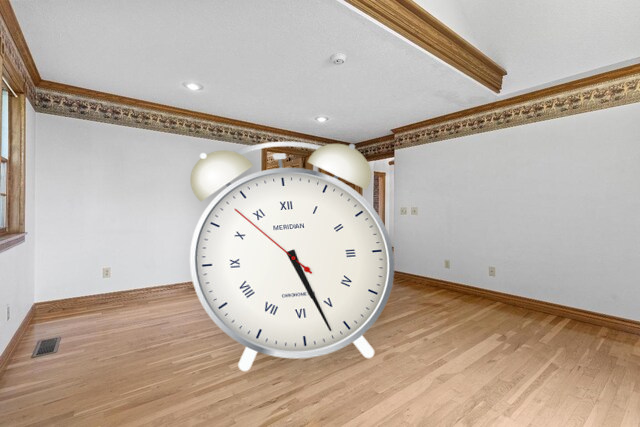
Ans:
5h26m53s
